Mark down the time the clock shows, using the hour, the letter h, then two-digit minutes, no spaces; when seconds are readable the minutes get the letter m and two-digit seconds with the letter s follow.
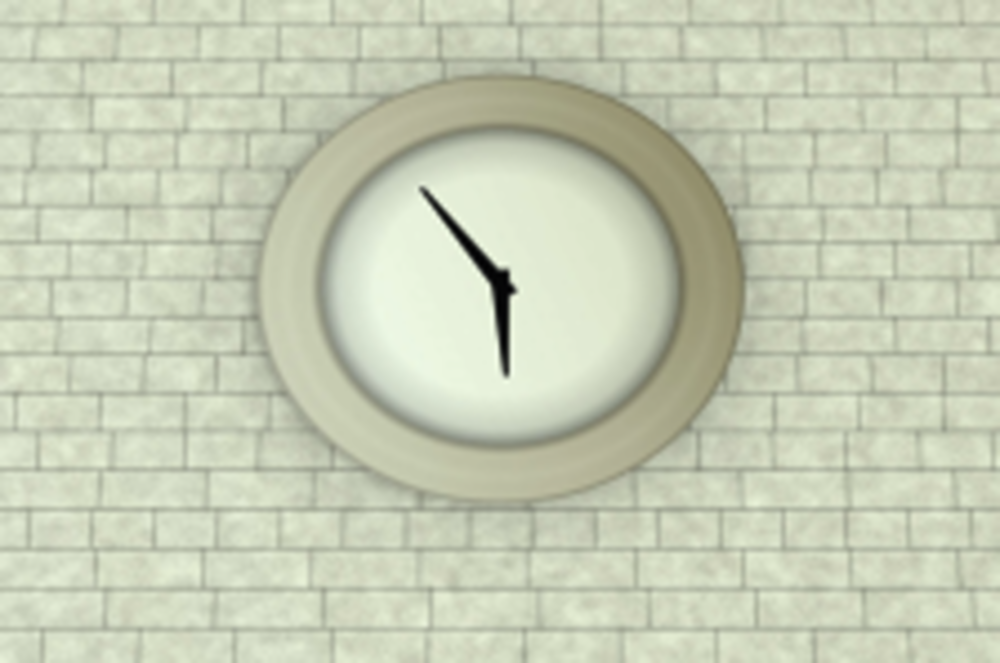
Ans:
5h54
